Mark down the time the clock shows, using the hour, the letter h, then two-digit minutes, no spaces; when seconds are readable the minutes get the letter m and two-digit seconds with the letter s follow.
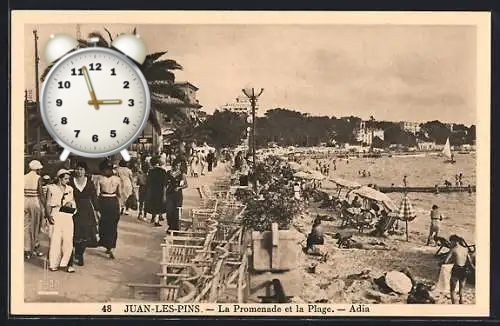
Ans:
2h57
